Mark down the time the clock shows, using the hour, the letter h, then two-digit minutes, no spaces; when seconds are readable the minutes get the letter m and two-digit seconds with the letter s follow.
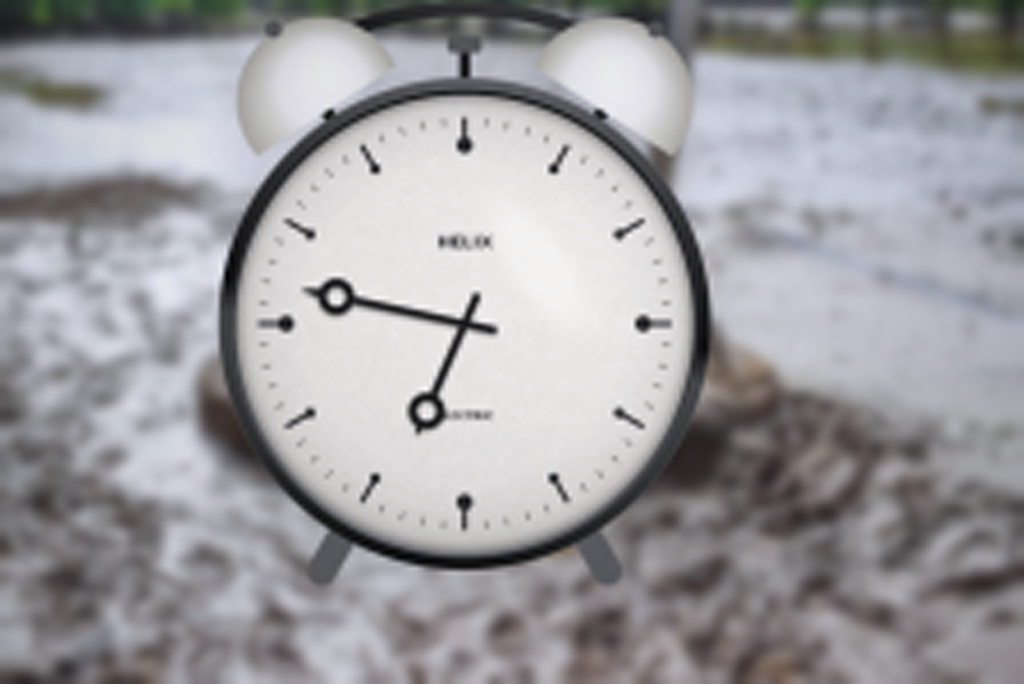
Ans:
6h47
